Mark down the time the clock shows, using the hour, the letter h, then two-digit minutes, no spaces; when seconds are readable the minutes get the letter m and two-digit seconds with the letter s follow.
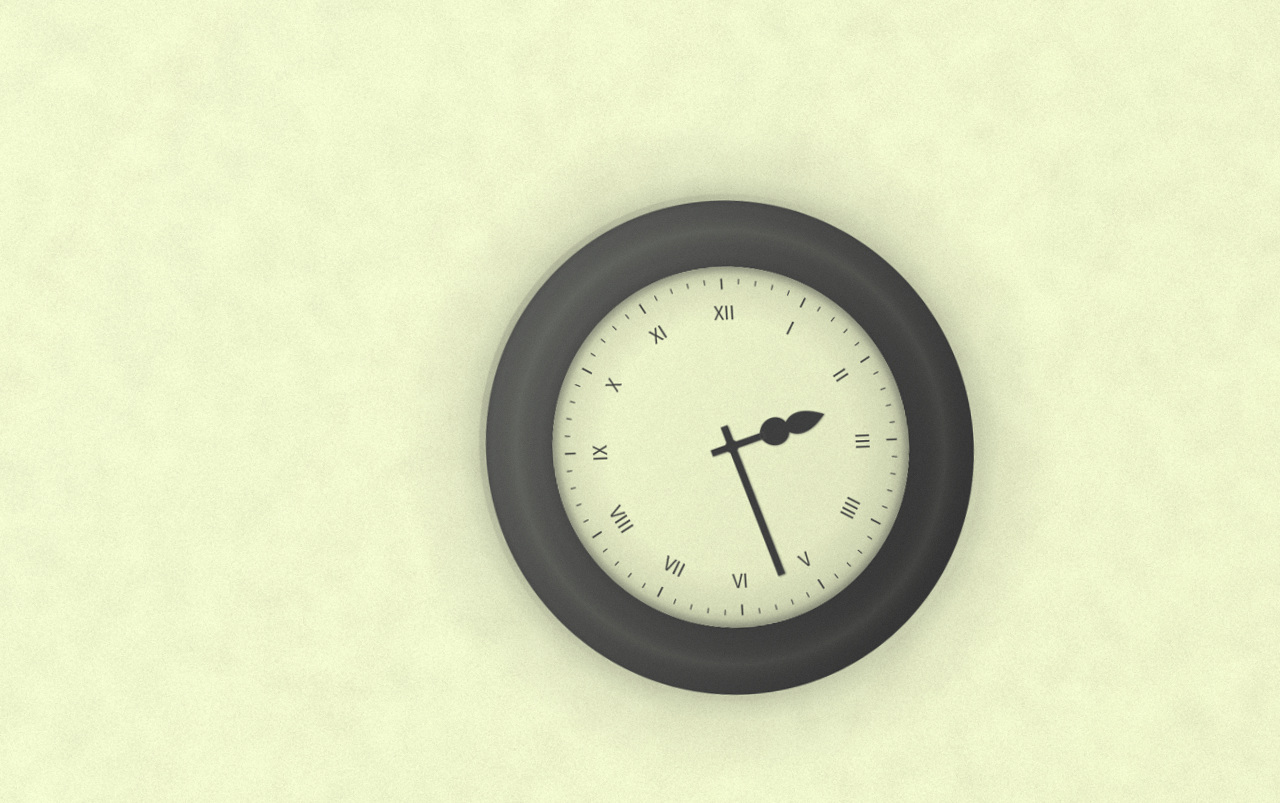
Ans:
2h27
